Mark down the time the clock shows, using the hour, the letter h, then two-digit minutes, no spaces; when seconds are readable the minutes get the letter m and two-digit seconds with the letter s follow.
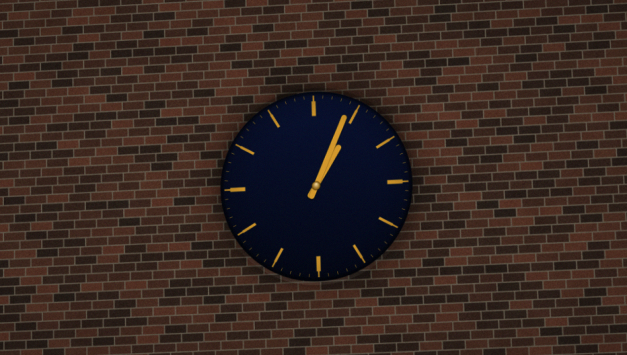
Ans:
1h04
